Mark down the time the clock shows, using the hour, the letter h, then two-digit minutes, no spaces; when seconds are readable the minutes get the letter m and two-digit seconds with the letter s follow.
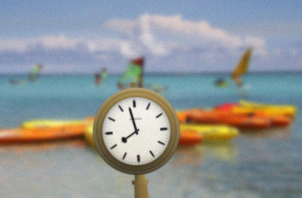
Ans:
7h58
